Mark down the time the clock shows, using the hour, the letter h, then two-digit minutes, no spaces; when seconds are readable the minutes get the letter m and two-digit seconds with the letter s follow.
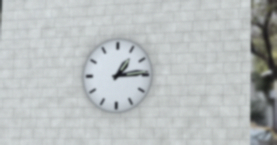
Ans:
1h14
